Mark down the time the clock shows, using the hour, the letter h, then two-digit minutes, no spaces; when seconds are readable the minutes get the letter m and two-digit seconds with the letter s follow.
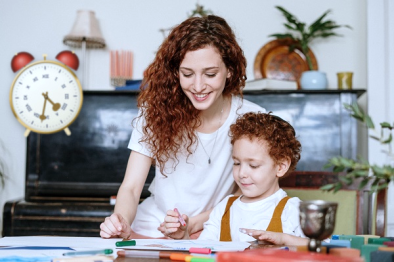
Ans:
4h32
